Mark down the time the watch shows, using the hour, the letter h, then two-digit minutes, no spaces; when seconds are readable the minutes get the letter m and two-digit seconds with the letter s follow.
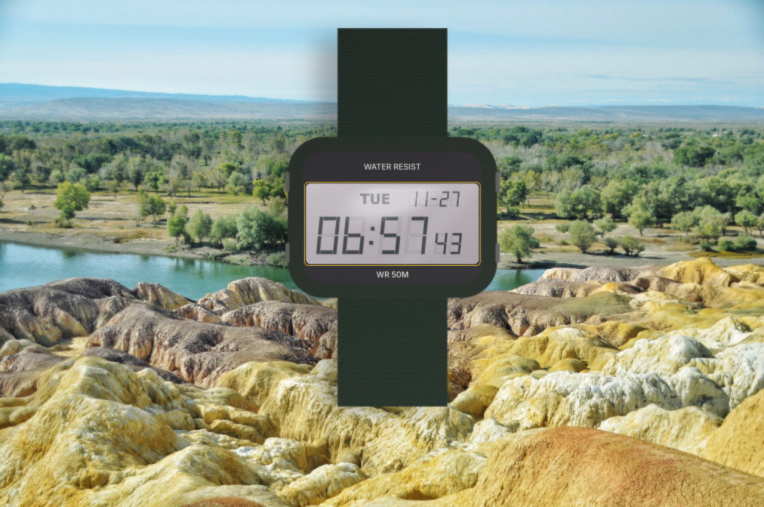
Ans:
6h57m43s
